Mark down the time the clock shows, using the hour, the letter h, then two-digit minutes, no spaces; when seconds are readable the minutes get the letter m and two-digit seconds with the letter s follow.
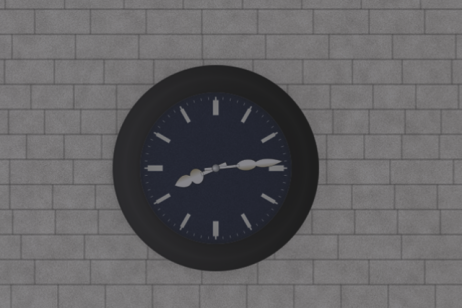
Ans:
8h14
